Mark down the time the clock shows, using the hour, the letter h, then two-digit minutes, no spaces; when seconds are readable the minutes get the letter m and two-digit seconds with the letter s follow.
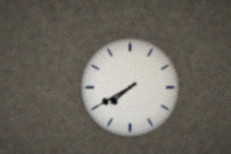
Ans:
7h40
